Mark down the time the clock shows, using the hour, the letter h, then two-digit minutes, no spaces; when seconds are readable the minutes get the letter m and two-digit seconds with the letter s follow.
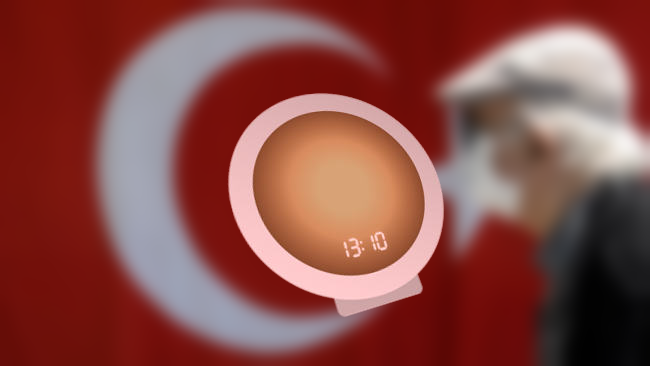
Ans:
13h10
